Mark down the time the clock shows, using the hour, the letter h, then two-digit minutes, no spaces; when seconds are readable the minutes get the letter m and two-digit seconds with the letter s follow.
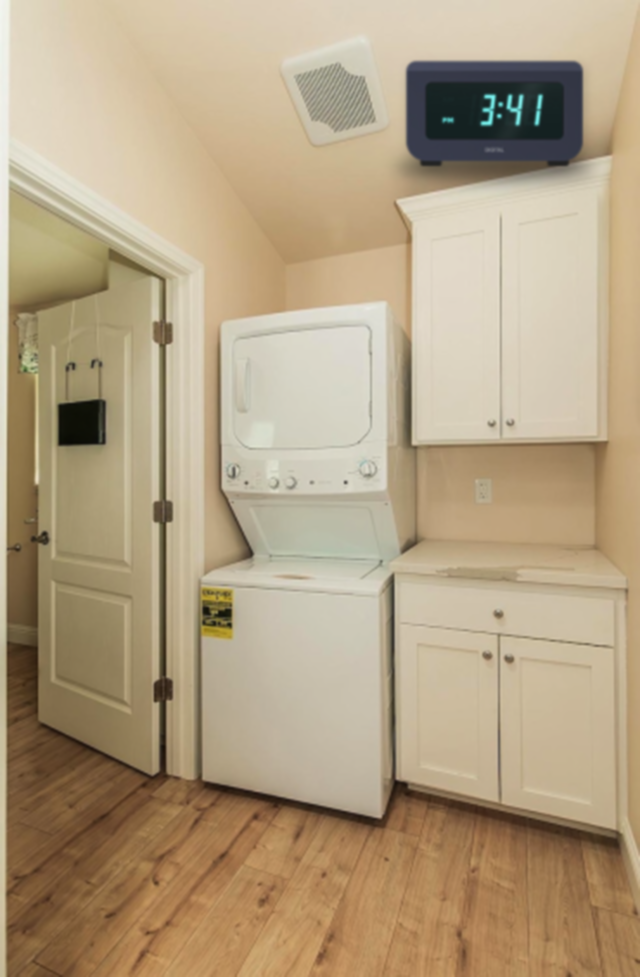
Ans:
3h41
